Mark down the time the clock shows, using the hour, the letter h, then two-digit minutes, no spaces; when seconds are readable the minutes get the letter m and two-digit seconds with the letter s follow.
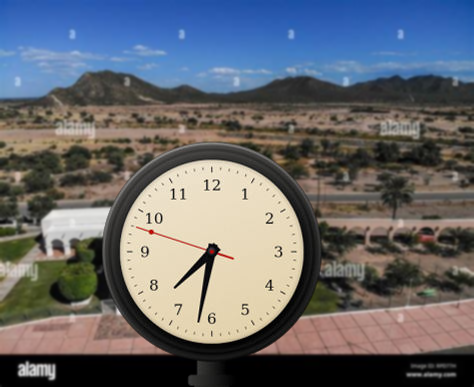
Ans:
7h31m48s
